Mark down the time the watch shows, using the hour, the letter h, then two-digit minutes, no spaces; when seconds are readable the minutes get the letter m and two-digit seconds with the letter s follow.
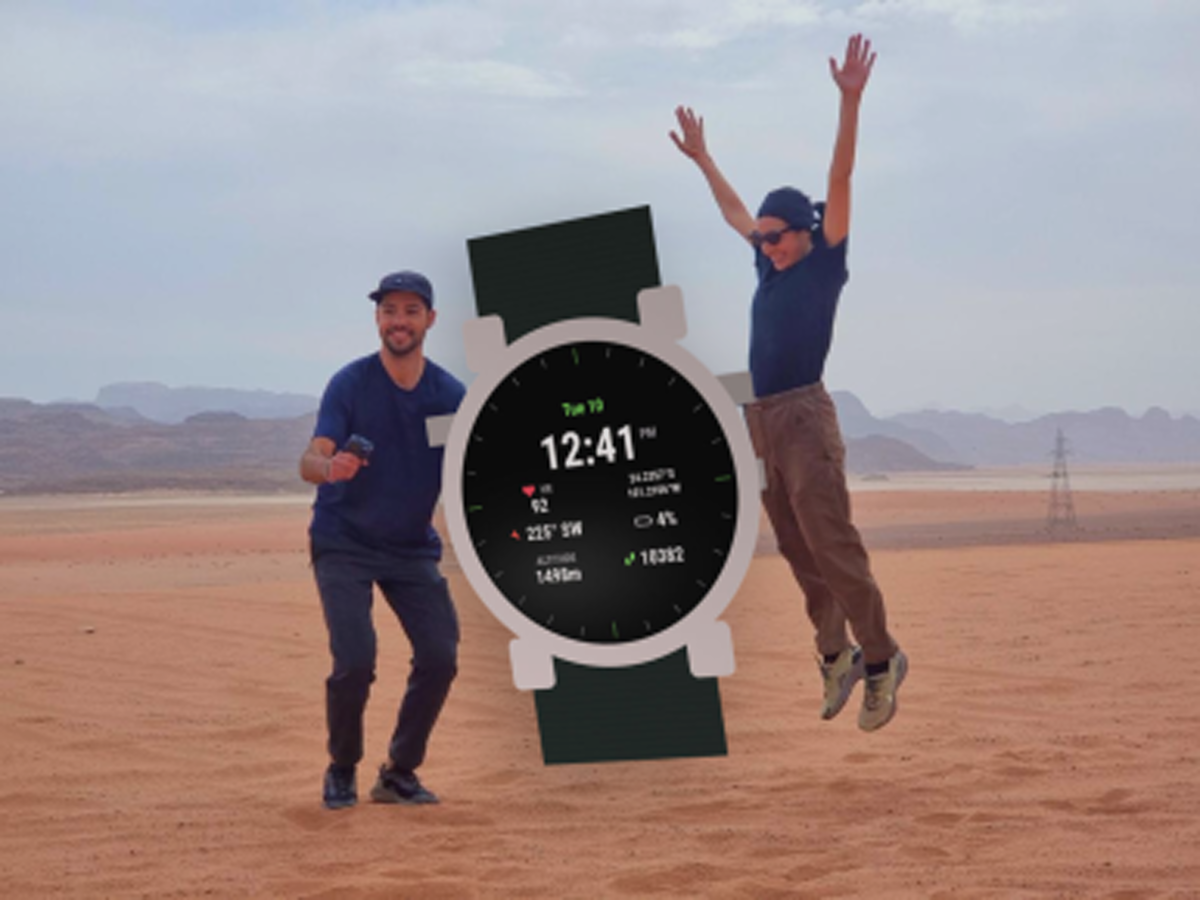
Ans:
12h41
